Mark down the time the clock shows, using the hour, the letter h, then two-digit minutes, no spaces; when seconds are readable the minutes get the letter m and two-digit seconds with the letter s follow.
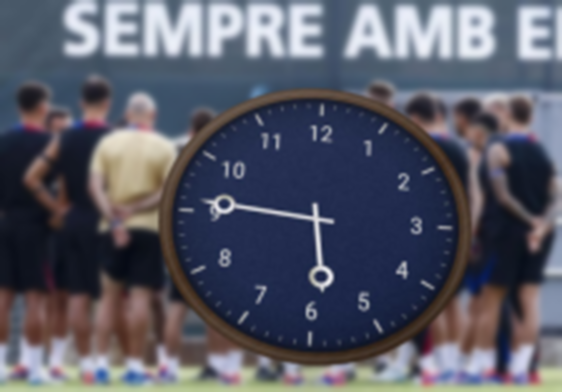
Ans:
5h46
